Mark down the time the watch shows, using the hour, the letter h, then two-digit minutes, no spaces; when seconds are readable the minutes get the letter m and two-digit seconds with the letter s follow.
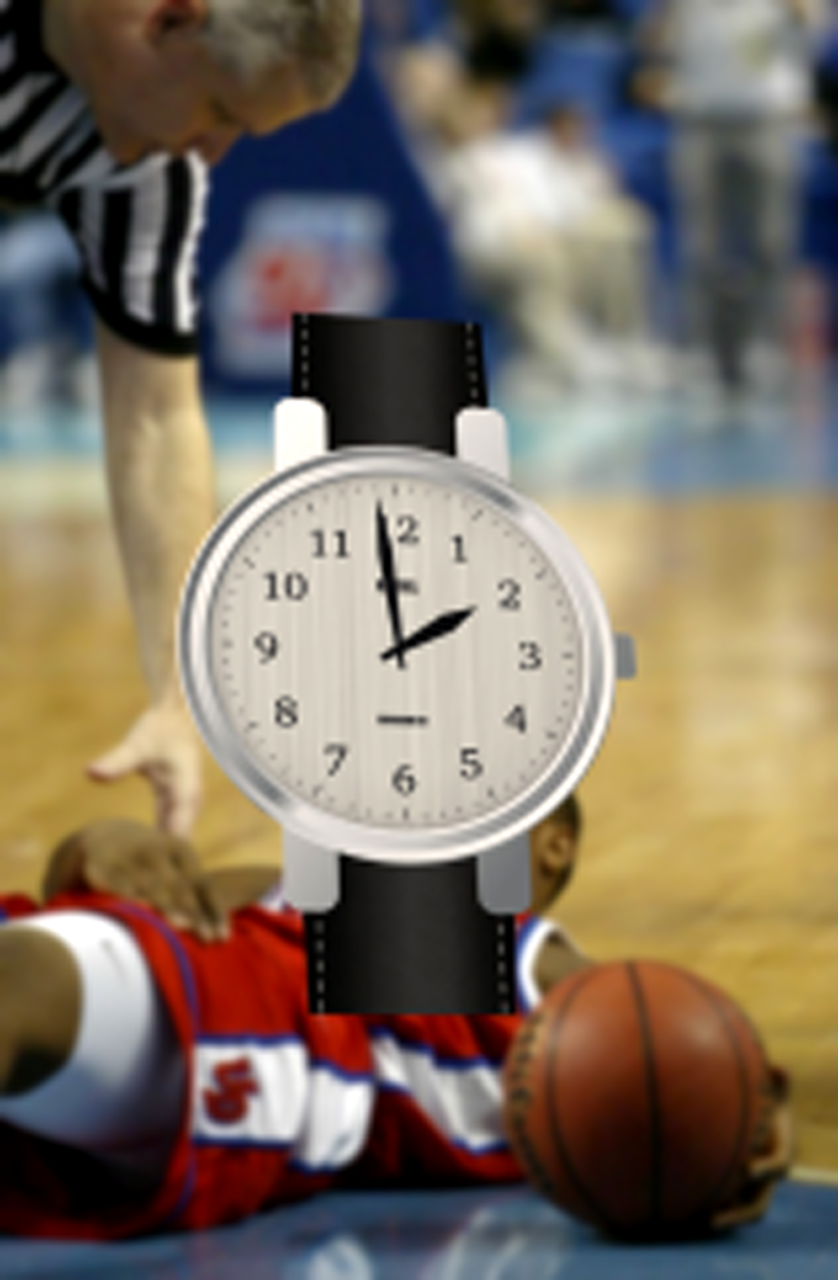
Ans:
1h59
